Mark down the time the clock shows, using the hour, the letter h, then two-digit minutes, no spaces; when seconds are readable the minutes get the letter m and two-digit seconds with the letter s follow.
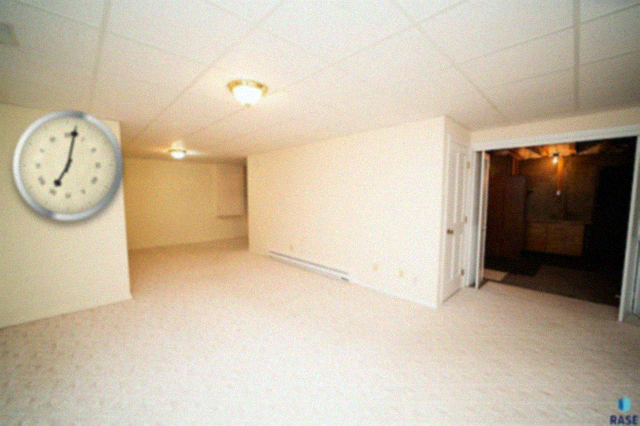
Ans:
7h02
